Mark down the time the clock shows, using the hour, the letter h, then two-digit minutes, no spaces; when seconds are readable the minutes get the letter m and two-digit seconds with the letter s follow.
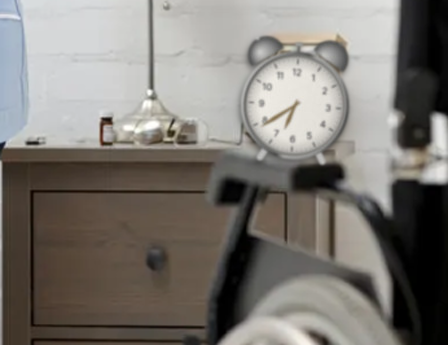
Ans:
6h39
